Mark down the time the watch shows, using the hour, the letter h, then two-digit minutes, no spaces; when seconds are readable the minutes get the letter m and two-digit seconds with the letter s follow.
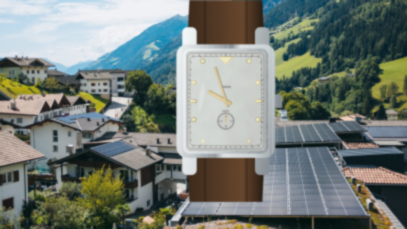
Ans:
9h57
